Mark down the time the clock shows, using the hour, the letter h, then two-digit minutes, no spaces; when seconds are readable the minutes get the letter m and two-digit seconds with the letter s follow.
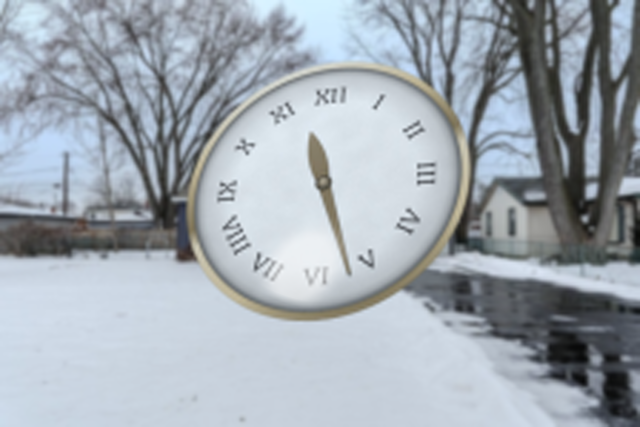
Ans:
11h27
